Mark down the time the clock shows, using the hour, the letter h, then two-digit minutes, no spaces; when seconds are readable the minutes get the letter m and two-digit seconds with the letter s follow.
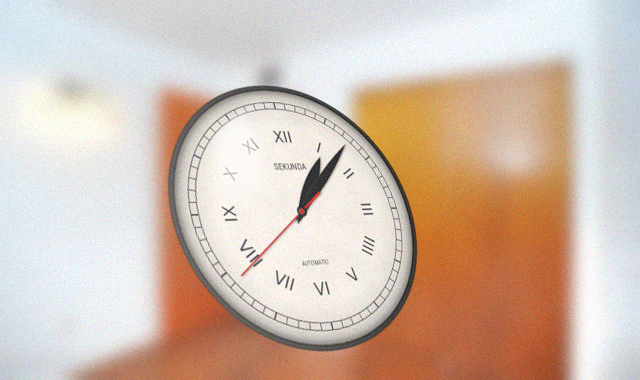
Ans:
1h07m39s
